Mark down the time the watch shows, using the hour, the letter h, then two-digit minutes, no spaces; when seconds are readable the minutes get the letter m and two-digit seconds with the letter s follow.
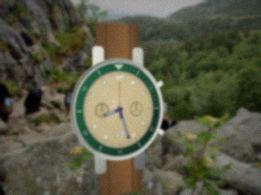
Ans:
8h27
